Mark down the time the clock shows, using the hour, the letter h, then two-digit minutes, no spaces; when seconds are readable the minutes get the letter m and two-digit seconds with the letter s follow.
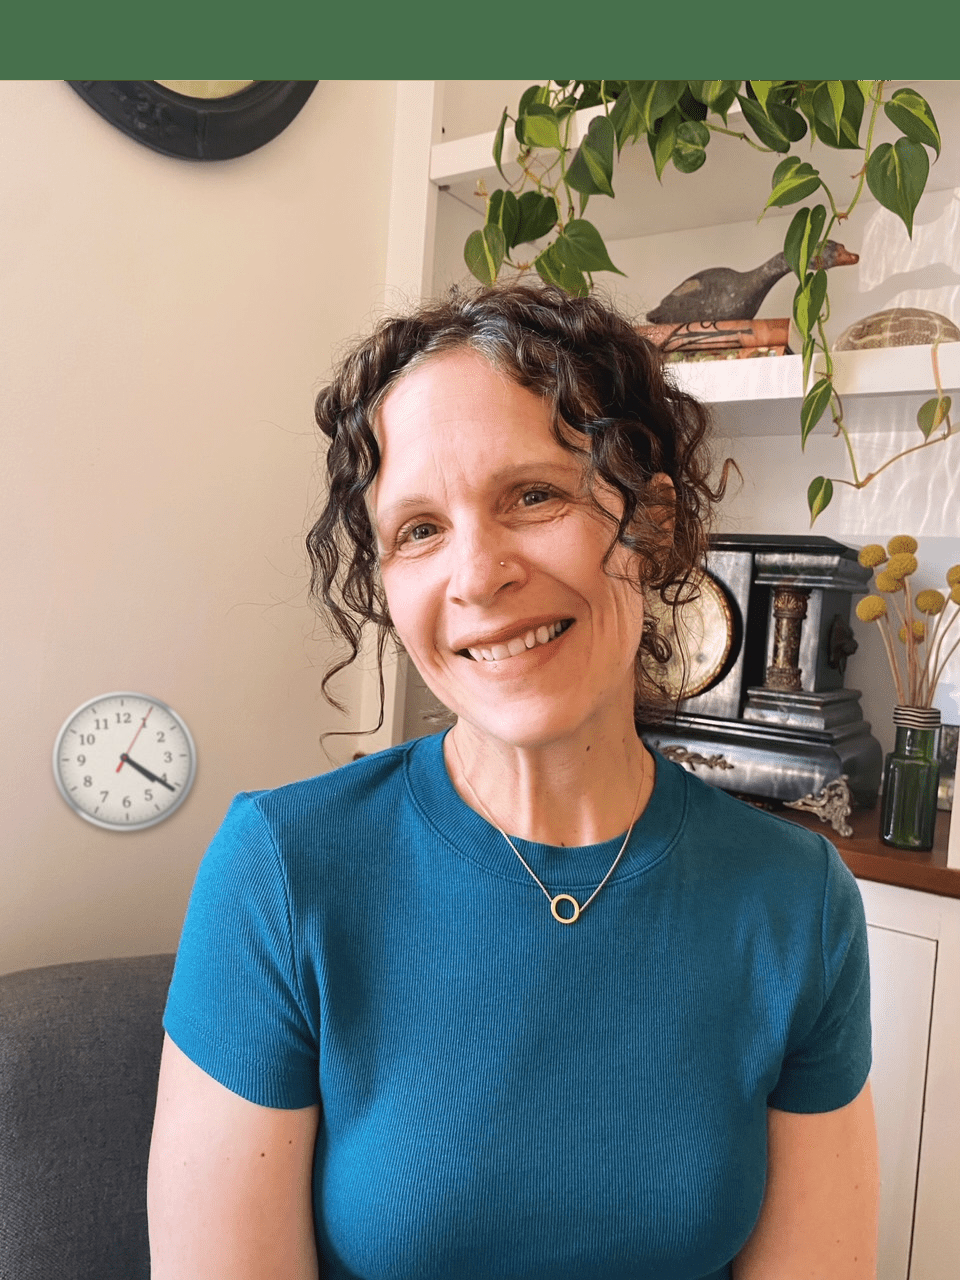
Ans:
4h21m05s
